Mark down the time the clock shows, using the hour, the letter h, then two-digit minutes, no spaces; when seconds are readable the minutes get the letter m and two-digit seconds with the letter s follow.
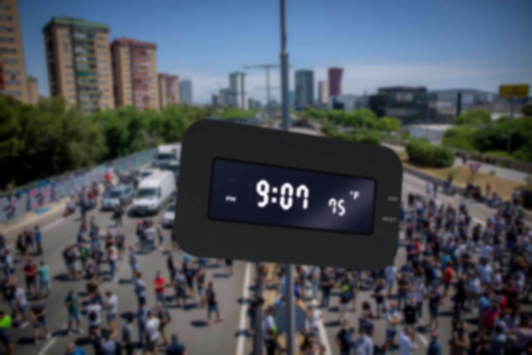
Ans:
9h07
